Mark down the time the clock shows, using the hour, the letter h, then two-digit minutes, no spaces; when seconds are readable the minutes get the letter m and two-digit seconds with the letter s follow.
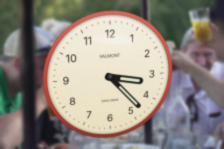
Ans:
3h23
